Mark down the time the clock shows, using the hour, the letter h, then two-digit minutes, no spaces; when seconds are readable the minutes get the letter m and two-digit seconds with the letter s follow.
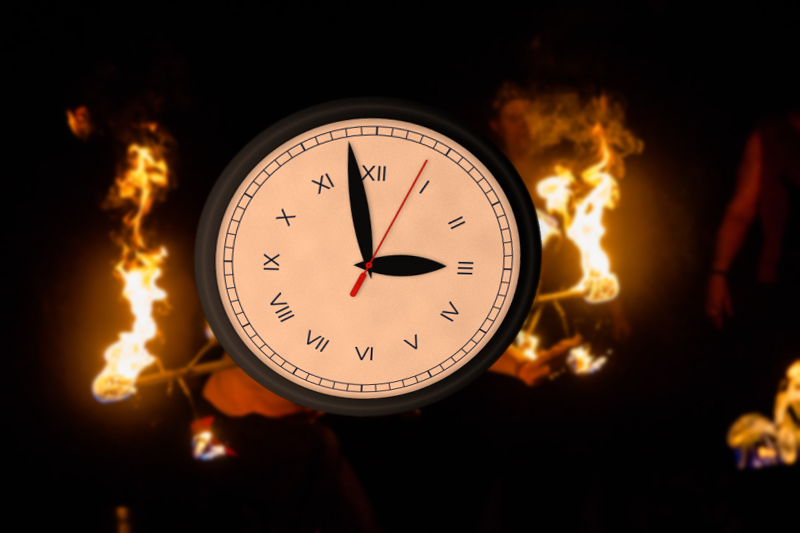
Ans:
2h58m04s
